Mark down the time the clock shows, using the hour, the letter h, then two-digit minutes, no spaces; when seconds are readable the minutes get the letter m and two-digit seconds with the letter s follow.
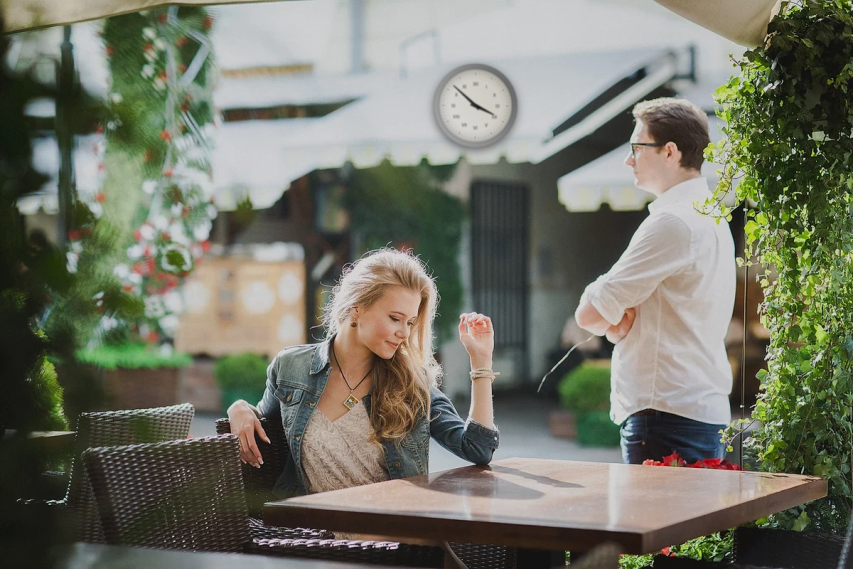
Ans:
3h52
